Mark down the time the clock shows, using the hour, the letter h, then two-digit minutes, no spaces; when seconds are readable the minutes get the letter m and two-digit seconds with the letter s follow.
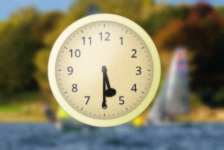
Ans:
5h30
